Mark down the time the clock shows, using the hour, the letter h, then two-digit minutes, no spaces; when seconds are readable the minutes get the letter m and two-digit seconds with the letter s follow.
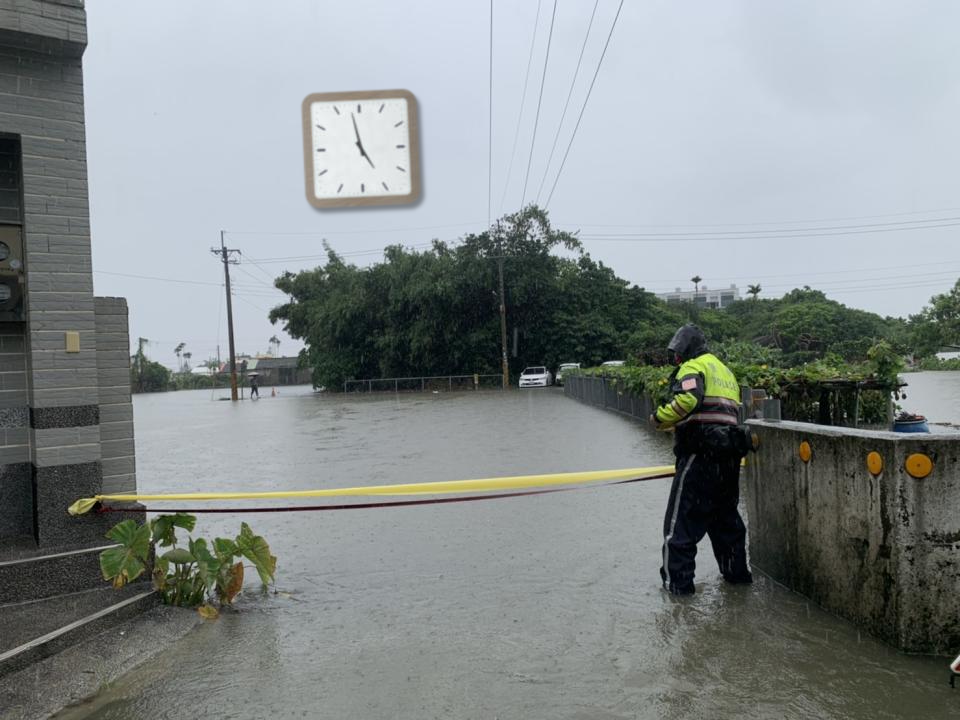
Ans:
4h58
